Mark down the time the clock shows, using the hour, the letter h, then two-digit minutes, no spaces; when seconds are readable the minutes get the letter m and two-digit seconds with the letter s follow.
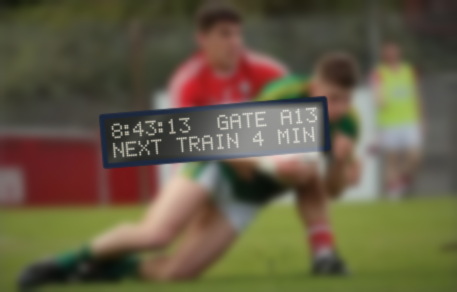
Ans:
8h43m13s
